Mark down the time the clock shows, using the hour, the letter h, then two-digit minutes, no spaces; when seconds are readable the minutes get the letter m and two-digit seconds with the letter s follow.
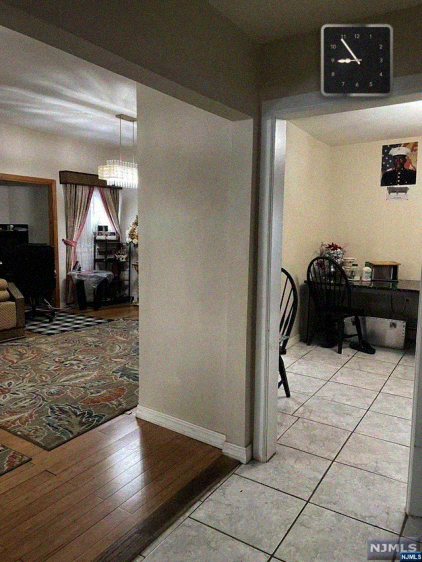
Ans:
8h54
